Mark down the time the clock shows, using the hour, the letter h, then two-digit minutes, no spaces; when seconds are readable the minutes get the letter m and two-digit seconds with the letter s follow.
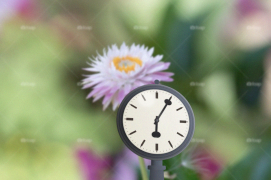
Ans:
6h05
